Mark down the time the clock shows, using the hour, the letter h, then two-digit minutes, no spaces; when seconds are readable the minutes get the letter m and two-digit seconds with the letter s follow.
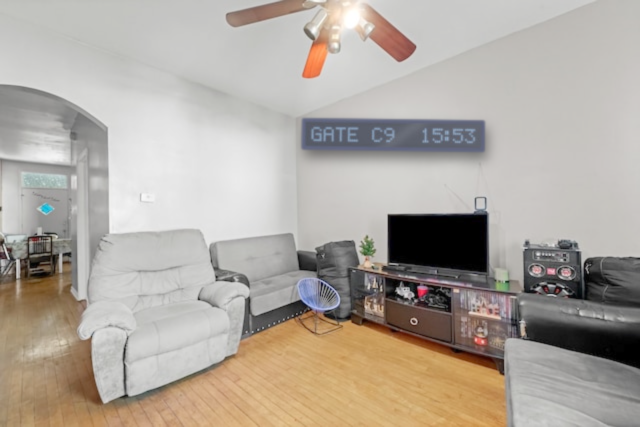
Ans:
15h53
